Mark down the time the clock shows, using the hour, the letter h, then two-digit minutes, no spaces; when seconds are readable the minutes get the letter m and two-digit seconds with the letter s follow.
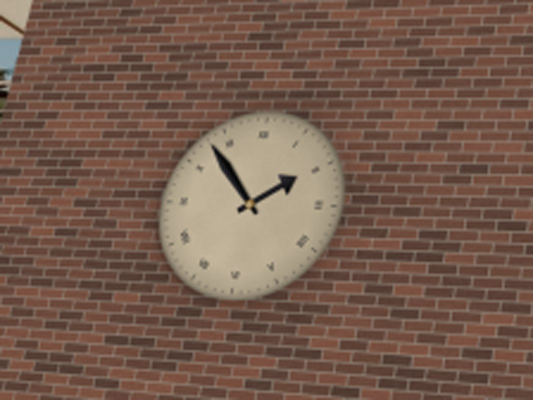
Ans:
1h53
